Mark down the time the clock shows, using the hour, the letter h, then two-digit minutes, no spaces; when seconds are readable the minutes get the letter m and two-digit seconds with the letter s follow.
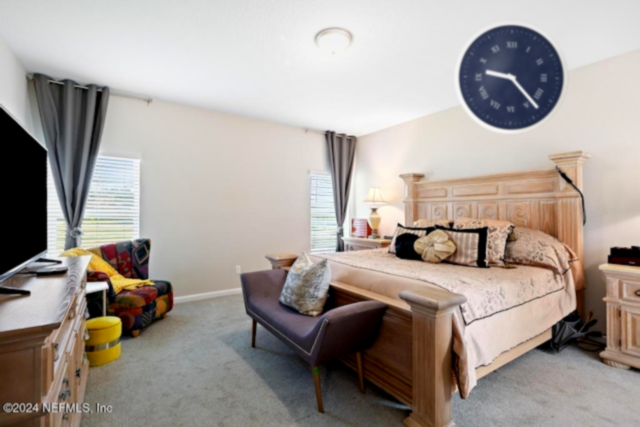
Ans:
9h23
